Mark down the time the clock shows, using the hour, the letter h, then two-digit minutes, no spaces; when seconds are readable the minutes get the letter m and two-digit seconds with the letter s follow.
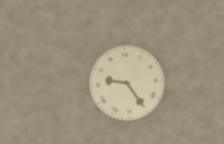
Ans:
9h25
